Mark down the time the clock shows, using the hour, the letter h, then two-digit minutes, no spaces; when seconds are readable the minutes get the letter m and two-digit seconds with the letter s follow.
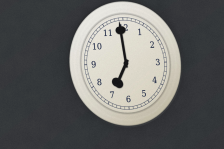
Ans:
6h59
